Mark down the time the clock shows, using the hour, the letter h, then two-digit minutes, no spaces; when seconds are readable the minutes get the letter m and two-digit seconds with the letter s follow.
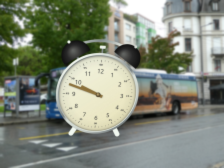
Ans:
9h48
